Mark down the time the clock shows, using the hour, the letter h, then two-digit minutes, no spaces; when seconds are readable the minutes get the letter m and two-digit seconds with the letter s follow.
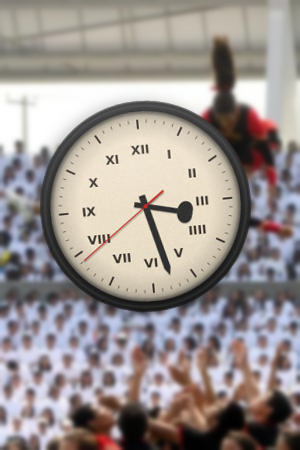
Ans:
3h27m39s
